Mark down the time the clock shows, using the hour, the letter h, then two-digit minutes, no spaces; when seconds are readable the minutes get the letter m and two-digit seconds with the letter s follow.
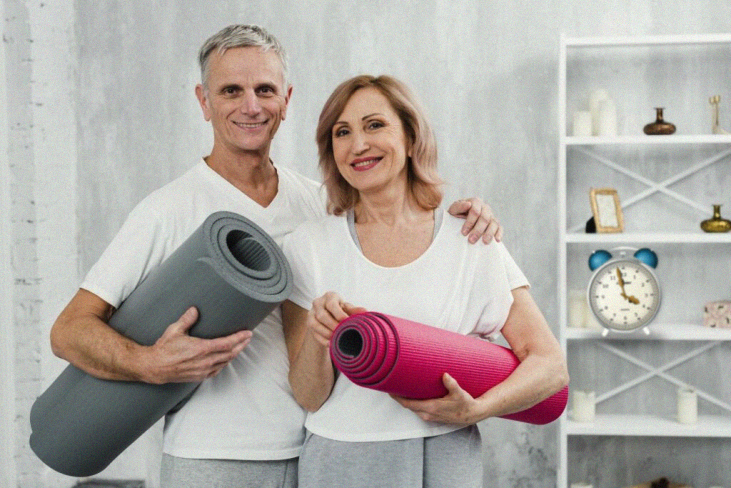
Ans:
3h58
